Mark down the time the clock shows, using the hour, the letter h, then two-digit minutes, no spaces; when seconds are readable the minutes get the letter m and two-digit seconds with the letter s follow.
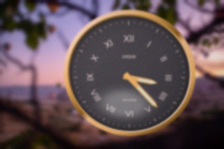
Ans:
3h23
